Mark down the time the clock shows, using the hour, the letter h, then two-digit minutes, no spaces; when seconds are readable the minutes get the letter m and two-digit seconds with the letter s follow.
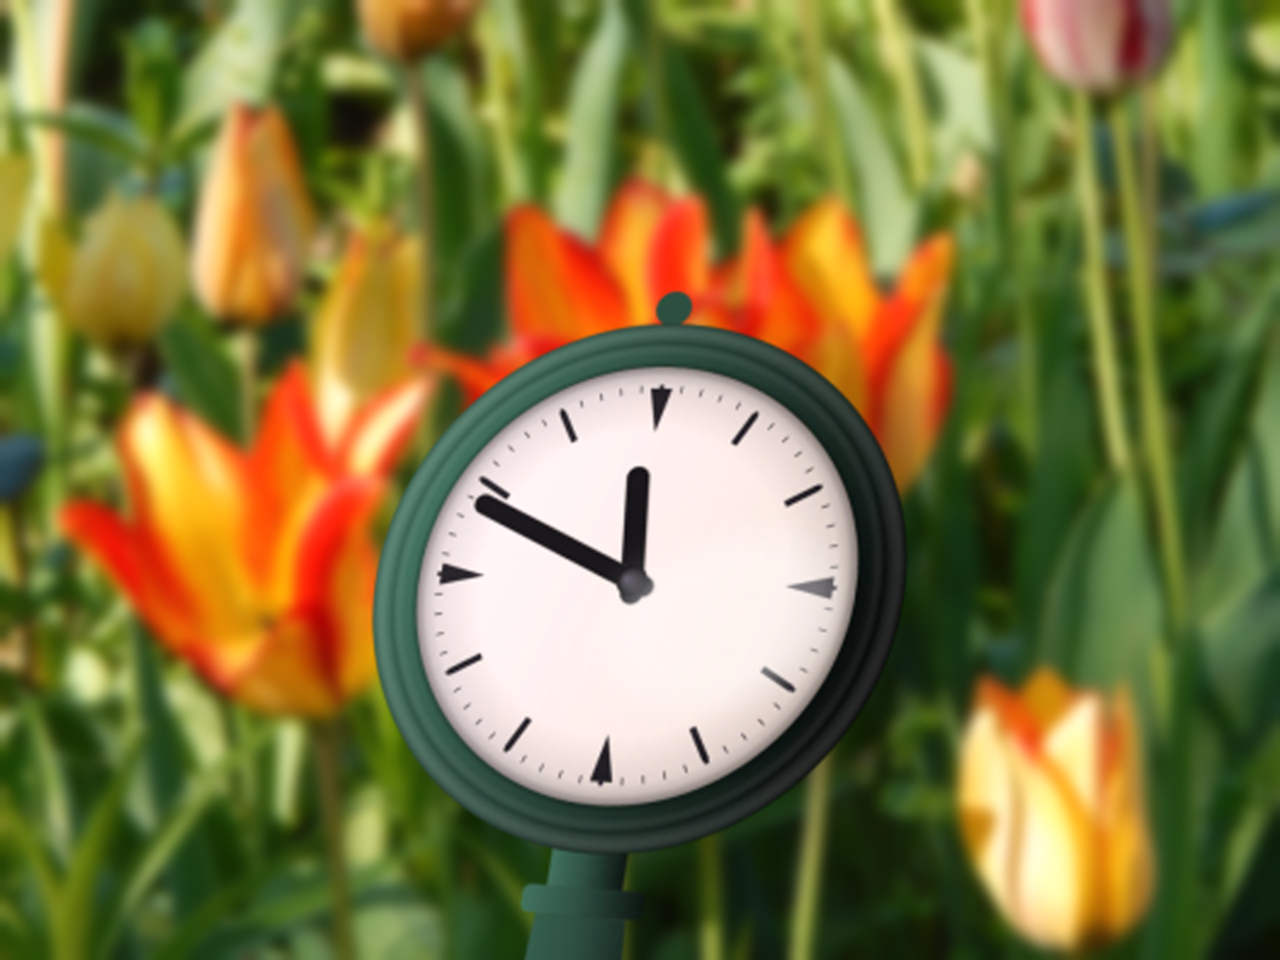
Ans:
11h49
